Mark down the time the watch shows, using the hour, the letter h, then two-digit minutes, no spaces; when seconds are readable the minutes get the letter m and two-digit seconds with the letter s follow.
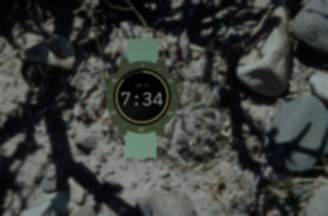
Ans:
7h34
